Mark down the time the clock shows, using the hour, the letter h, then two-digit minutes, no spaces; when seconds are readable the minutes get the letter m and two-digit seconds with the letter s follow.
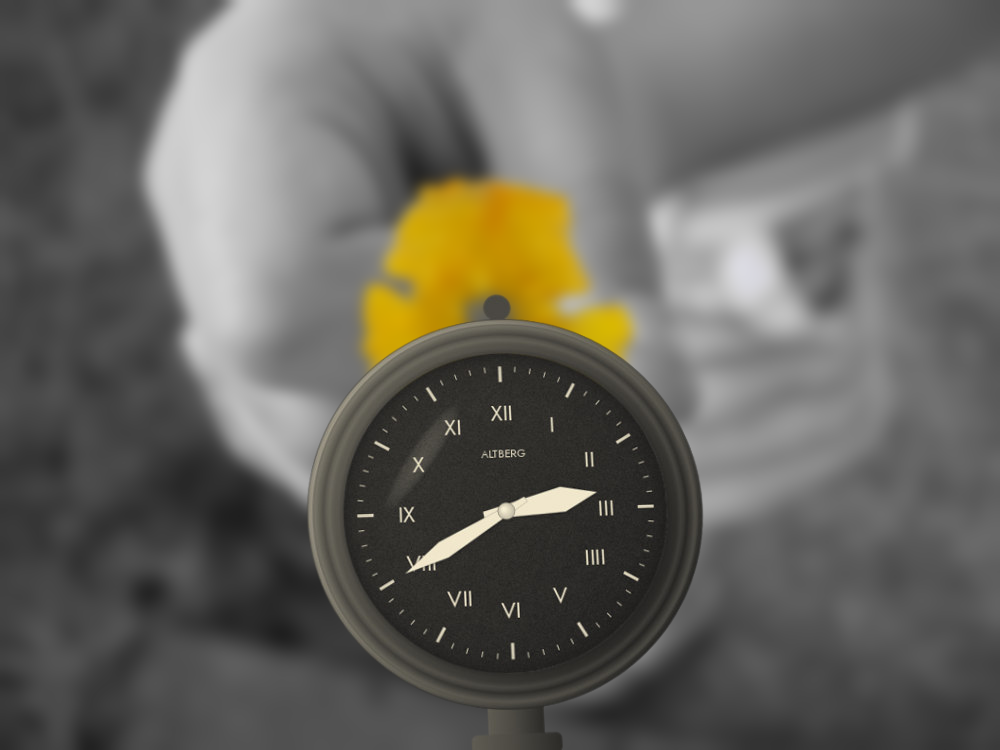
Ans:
2h40
